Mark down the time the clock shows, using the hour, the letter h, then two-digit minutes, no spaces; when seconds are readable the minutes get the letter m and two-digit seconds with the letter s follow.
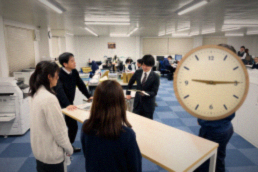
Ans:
9h15
